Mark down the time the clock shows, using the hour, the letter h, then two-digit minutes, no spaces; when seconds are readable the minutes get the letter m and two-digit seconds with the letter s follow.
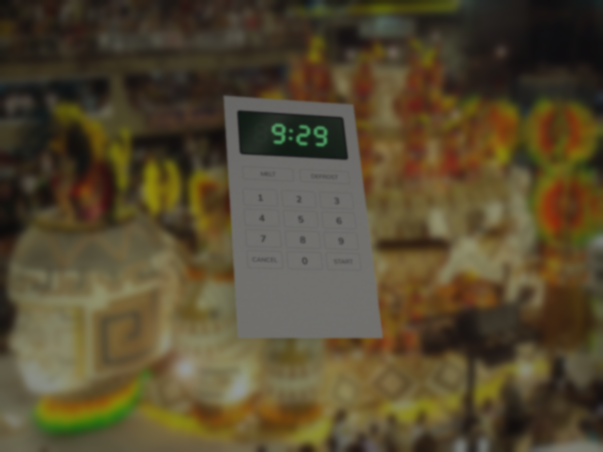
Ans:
9h29
